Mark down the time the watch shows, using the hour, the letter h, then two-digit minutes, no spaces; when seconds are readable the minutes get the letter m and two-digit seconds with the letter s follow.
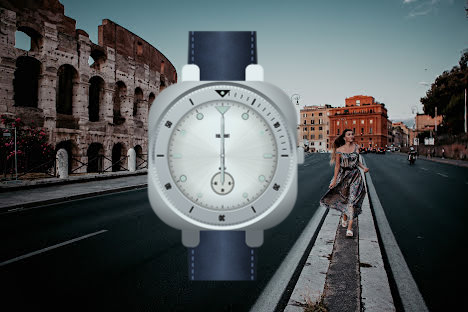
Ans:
6h00
